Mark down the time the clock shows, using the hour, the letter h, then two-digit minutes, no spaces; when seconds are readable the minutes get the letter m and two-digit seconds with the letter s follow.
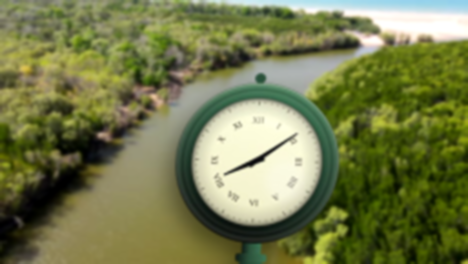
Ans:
8h09
